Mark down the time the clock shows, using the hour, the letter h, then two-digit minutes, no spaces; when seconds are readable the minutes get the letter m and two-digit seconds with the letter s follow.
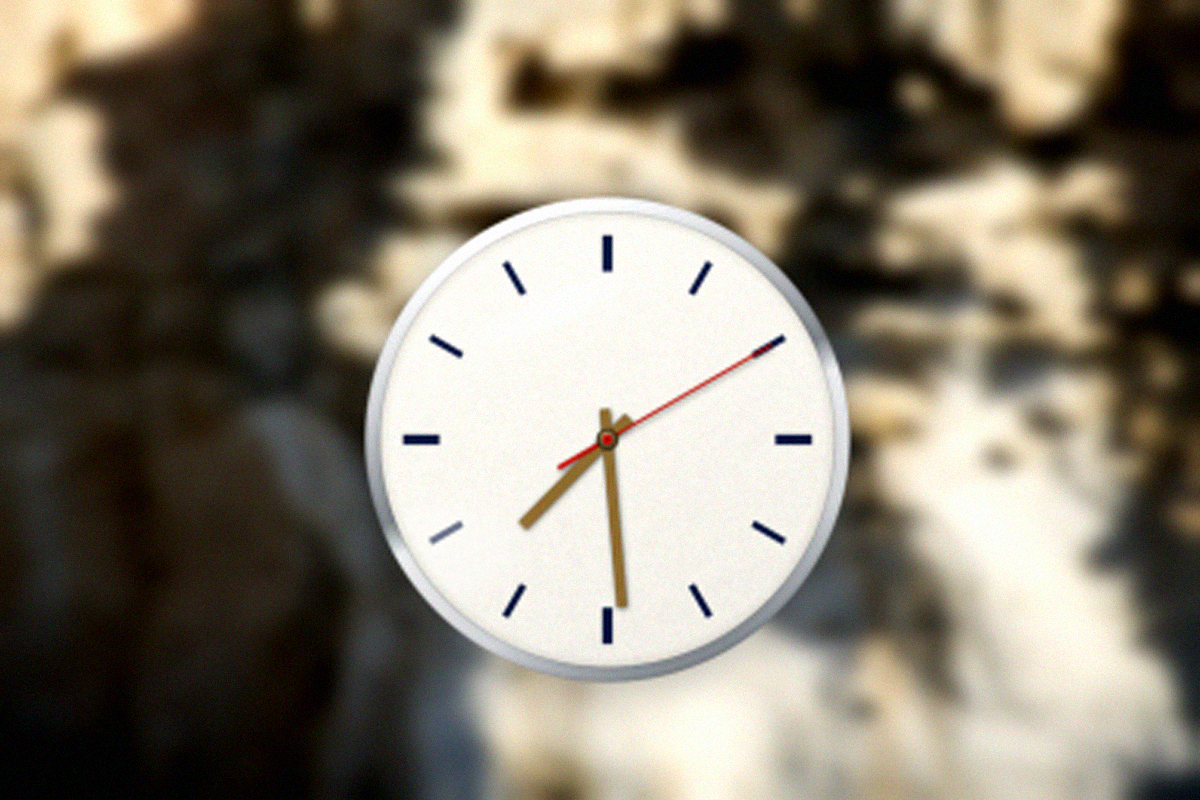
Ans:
7h29m10s
